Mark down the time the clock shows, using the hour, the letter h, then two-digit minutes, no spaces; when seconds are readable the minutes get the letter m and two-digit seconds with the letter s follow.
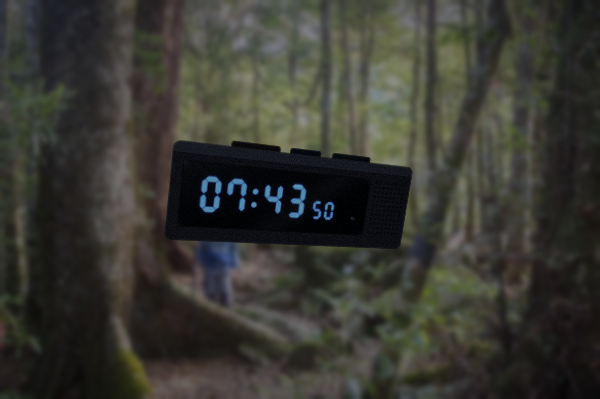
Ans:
7h43m50s
